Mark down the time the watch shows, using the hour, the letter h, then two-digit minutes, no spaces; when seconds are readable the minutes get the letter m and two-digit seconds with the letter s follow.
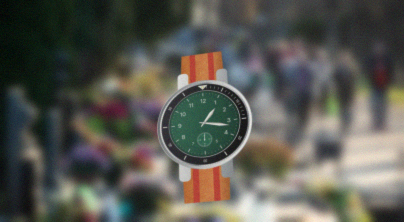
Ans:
1h17
